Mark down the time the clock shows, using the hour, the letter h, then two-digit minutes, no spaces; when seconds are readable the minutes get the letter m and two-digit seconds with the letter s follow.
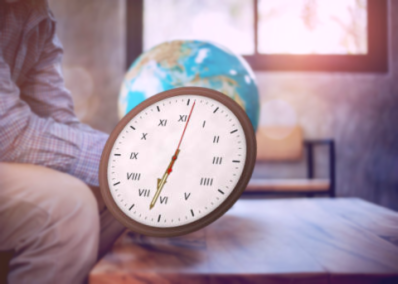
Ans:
6h32m01s
